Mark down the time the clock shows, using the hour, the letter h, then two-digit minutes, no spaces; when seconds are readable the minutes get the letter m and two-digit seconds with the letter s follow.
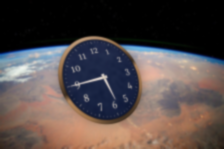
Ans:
5h45
